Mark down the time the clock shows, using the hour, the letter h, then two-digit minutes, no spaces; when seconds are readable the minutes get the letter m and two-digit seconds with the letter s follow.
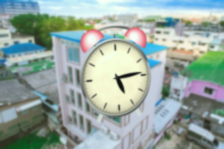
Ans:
5h14
